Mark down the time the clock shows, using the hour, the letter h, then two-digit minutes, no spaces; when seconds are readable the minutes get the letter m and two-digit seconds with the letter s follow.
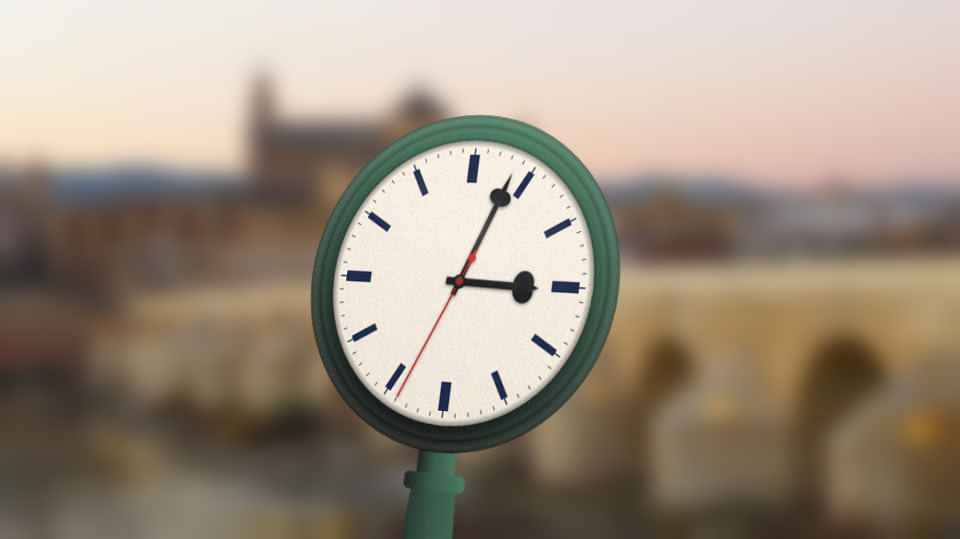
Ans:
3h03m34s
